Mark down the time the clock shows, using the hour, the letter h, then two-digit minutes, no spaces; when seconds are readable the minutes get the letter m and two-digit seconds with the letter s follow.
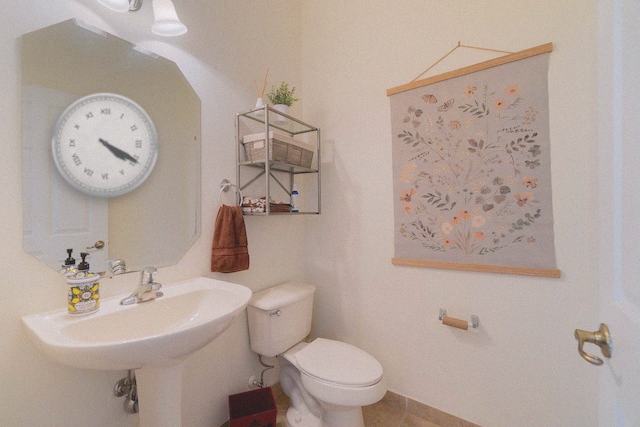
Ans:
4h20
